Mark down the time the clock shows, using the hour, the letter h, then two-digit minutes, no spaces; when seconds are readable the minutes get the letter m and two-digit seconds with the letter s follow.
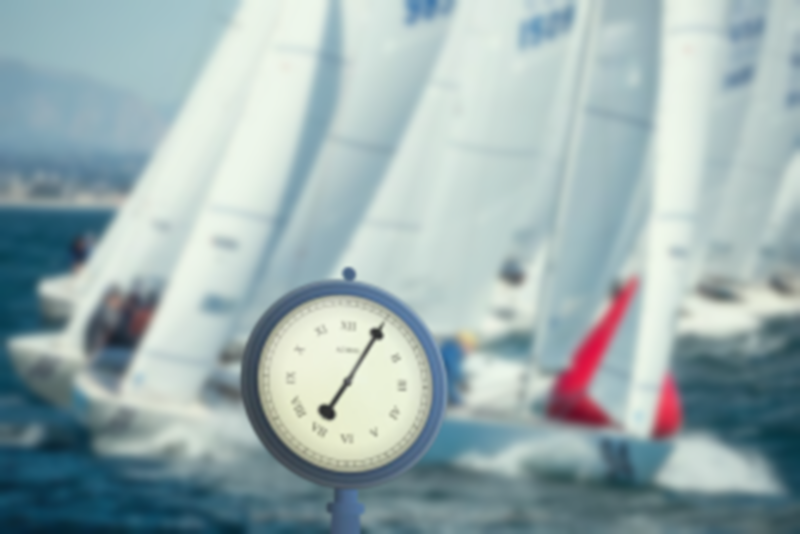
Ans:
7h05
